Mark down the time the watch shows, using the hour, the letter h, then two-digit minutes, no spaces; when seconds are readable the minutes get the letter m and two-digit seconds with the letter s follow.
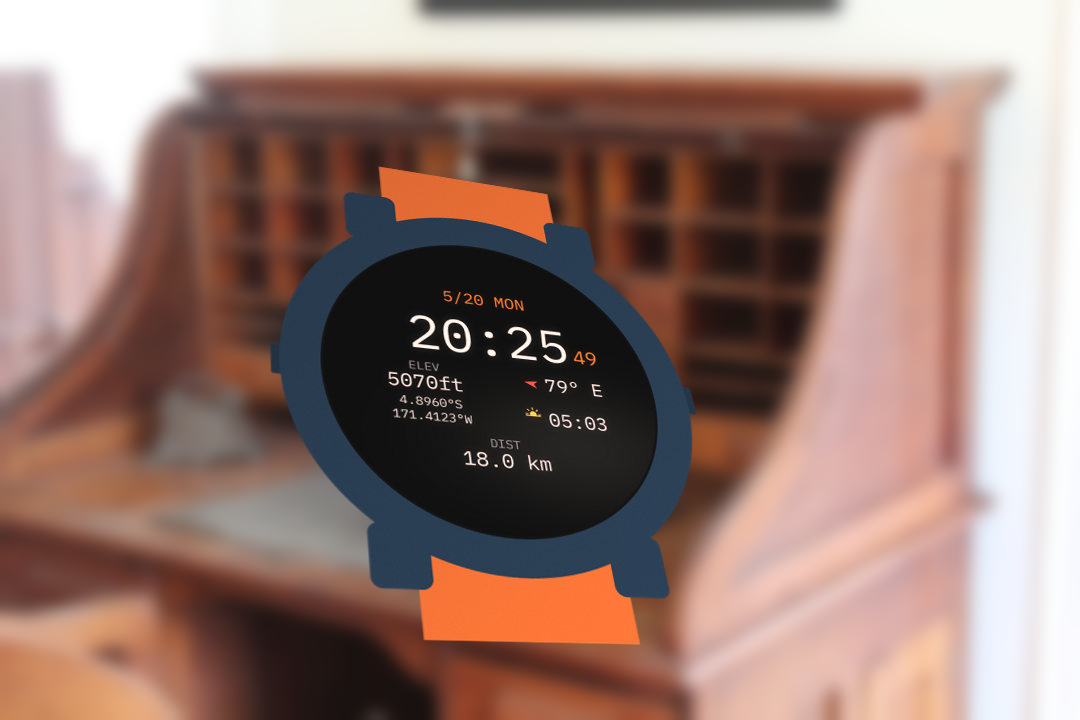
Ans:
20h25m49s
